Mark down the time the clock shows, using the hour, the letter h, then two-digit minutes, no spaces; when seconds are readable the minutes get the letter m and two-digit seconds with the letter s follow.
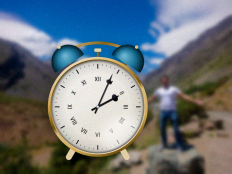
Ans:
2h04
